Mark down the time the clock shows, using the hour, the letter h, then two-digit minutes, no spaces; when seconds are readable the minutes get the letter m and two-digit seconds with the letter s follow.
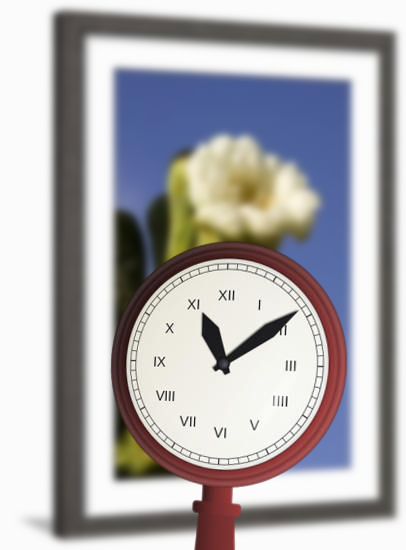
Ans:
11h09
